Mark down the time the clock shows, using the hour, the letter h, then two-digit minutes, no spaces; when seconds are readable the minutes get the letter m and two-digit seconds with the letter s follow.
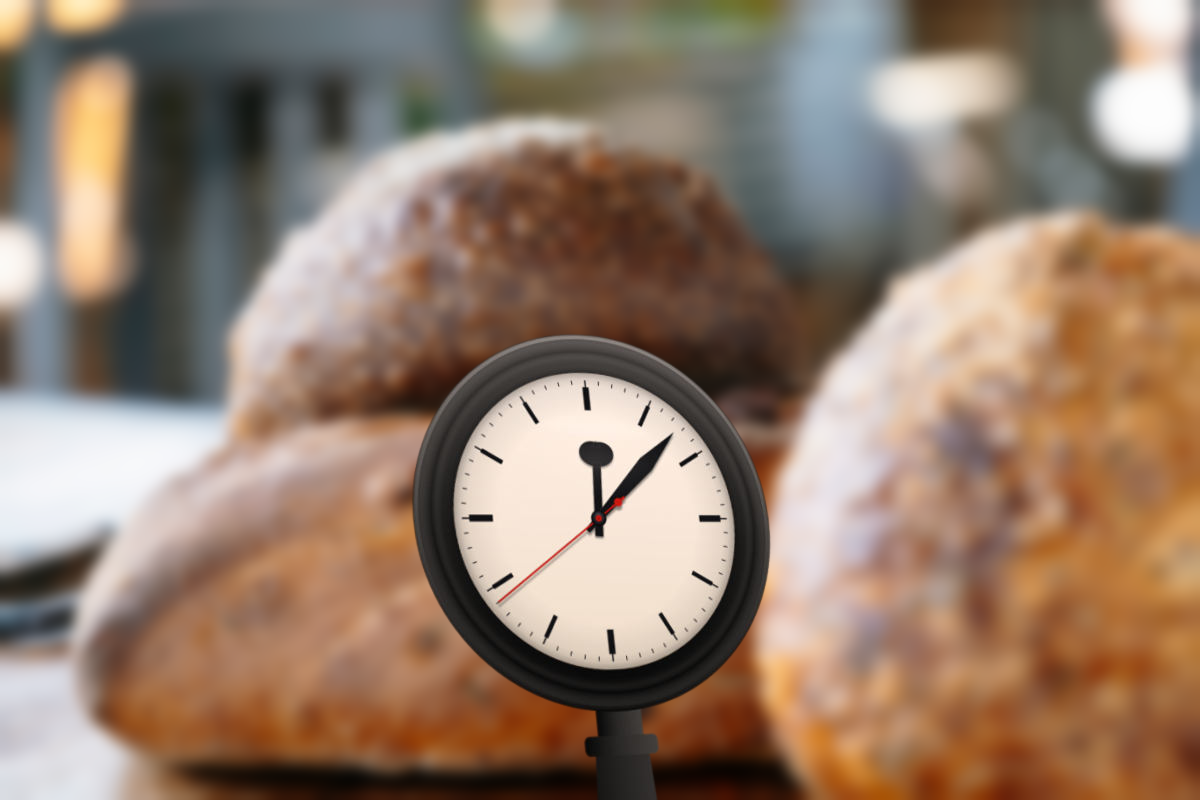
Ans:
12h07m39s
